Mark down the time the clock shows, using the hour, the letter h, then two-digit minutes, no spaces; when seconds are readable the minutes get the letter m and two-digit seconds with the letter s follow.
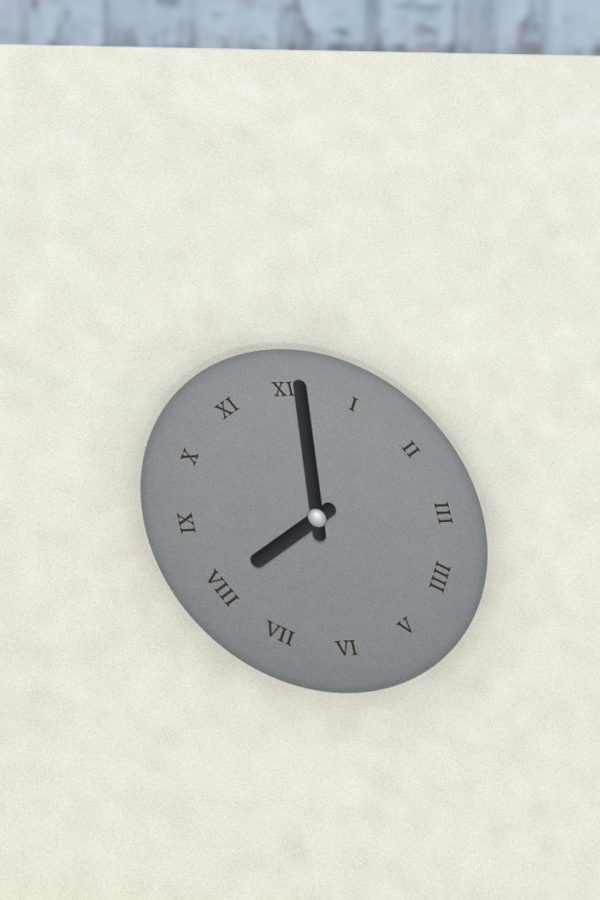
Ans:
8h01
